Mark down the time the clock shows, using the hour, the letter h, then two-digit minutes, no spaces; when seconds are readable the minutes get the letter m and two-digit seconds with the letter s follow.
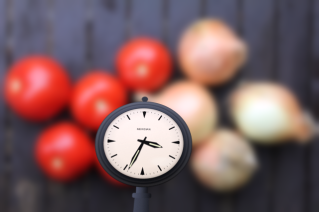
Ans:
3h34
